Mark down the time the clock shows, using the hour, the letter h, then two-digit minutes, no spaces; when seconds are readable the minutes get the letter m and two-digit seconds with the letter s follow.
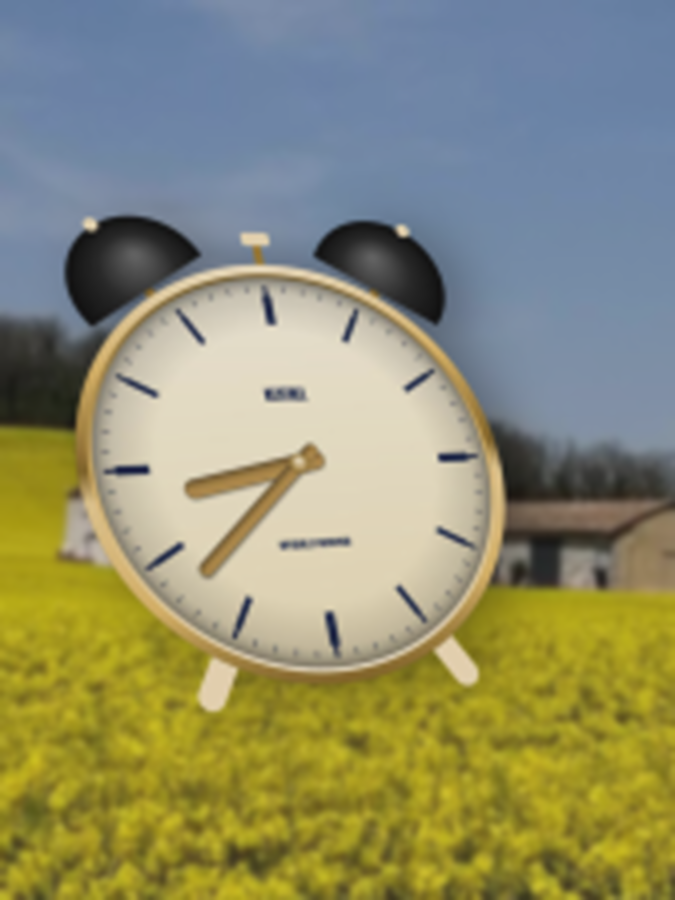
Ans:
8h38
